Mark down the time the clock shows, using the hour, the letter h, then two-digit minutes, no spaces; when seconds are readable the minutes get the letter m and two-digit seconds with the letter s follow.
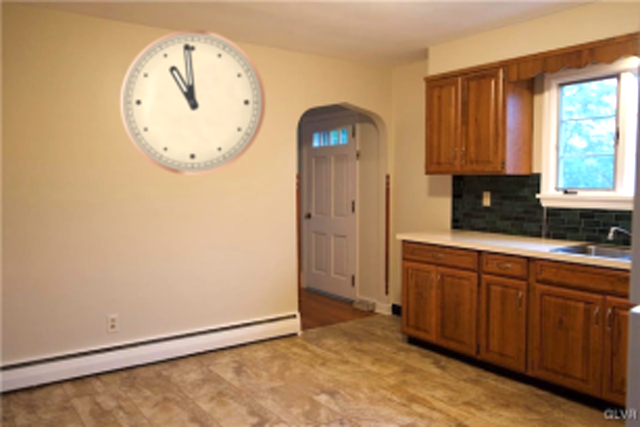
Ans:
10h59
